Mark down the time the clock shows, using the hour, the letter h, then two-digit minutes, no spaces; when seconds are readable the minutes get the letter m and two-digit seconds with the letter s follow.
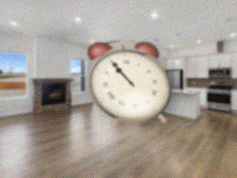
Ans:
10h55
